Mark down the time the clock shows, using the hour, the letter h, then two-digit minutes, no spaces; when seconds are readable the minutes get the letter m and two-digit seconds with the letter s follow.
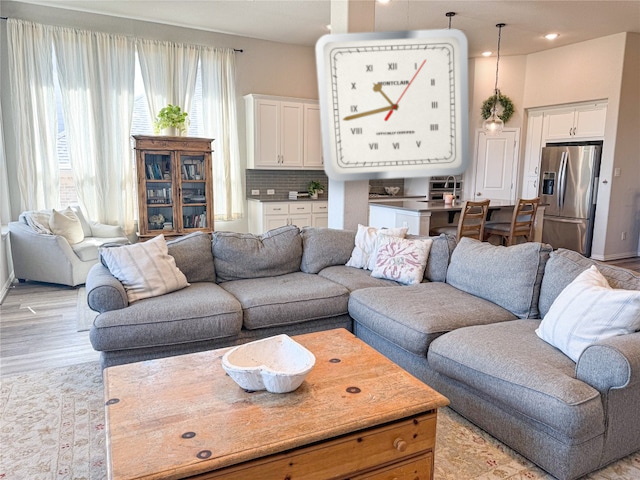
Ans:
10h43m06s
